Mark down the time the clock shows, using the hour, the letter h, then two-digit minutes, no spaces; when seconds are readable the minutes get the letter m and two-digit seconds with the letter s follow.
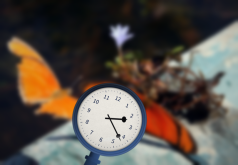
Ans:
2h22
